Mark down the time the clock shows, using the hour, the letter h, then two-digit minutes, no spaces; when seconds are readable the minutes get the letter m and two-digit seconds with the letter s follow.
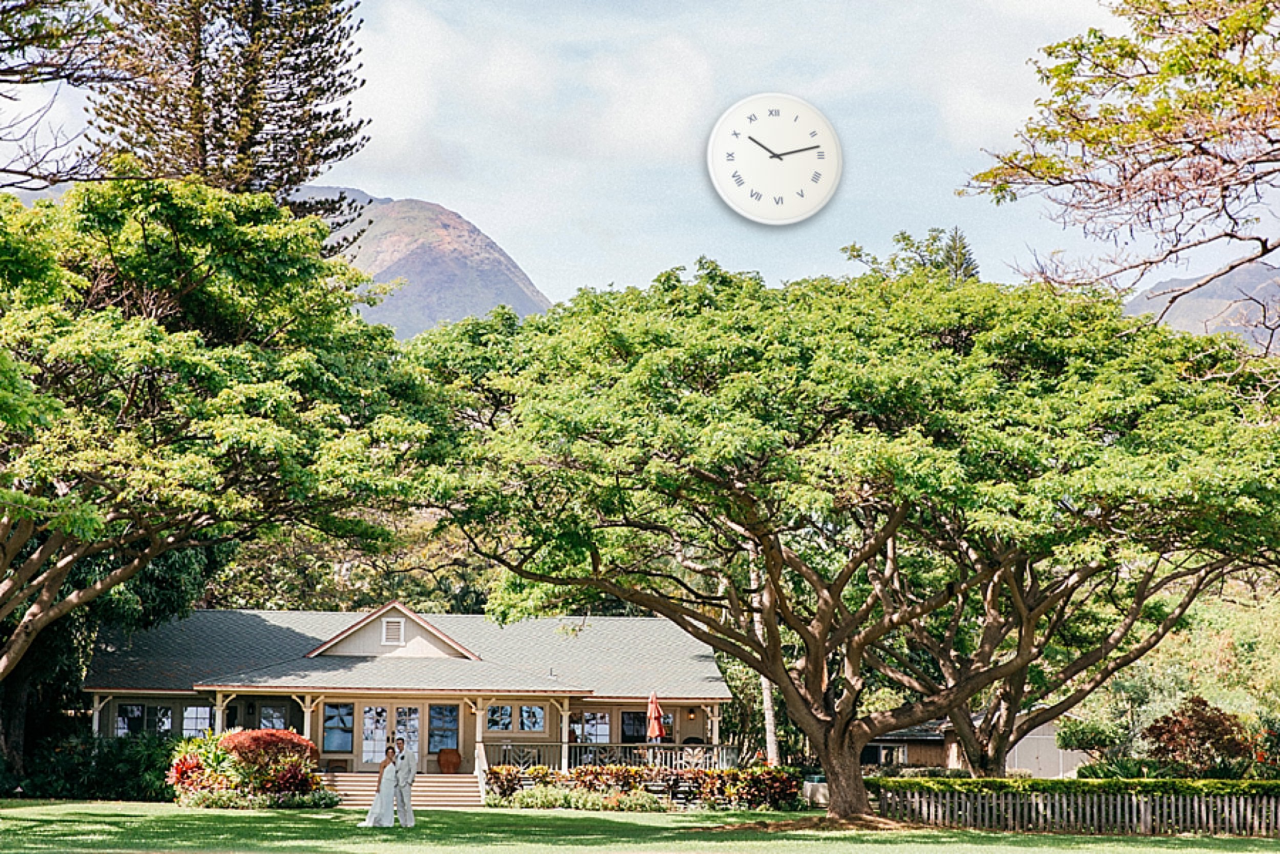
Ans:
10h13
